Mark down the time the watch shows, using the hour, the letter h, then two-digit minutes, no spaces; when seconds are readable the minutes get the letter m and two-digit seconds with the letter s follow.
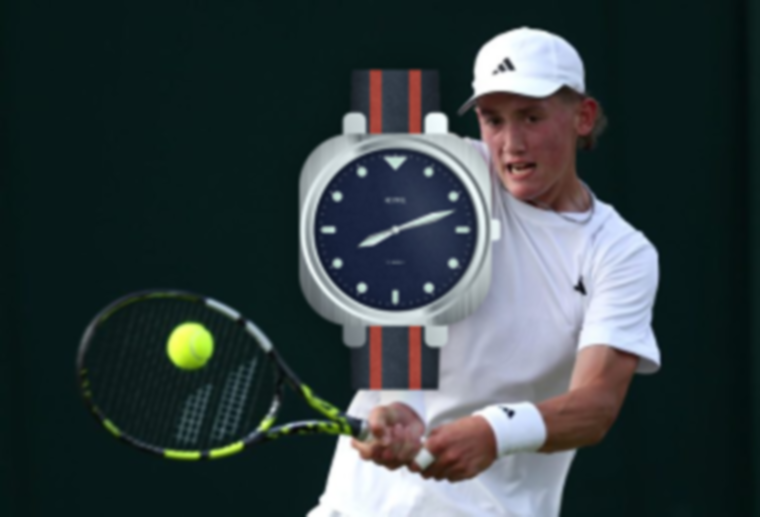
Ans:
8h12
